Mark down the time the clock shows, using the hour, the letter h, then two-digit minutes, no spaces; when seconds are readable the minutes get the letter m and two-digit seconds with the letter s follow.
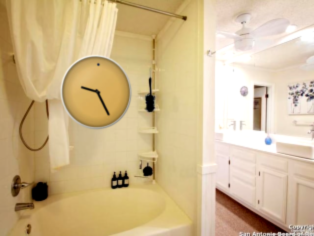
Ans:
9h25
